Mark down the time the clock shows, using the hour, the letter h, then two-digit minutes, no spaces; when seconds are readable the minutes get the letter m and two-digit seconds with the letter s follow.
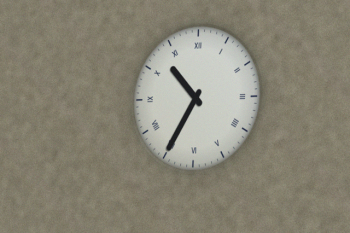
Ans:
10h35
